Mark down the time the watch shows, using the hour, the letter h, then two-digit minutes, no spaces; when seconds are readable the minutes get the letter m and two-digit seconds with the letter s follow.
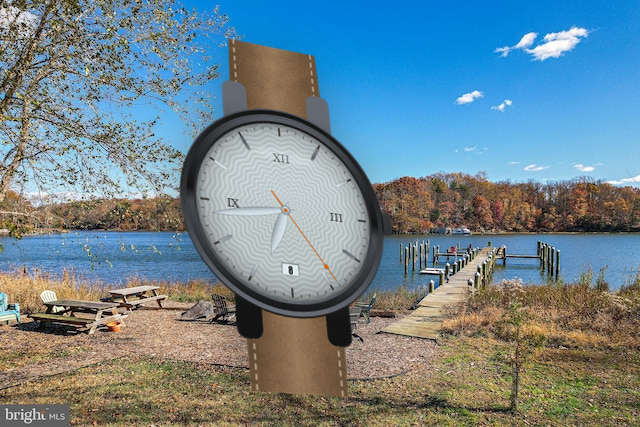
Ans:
6h43m24s
